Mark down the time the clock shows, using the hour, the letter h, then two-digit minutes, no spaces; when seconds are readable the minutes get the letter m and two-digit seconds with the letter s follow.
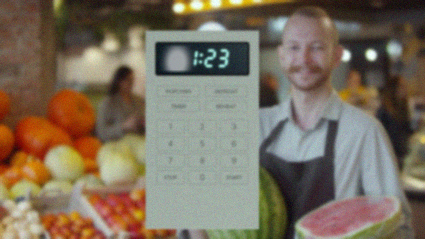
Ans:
1h23
